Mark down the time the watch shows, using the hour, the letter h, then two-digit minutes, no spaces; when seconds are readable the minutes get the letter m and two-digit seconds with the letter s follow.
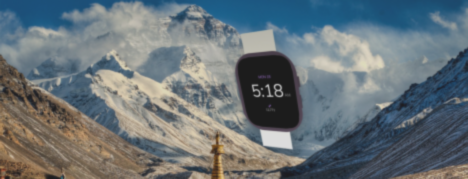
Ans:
5h18
